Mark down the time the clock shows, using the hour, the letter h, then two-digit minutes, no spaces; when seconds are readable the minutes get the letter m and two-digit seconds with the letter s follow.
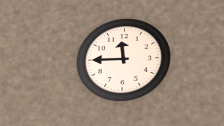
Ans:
11h45
